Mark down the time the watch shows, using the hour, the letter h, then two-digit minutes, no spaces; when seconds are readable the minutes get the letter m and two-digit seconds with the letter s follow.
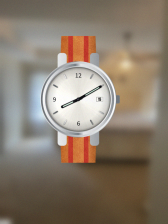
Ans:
8h10
